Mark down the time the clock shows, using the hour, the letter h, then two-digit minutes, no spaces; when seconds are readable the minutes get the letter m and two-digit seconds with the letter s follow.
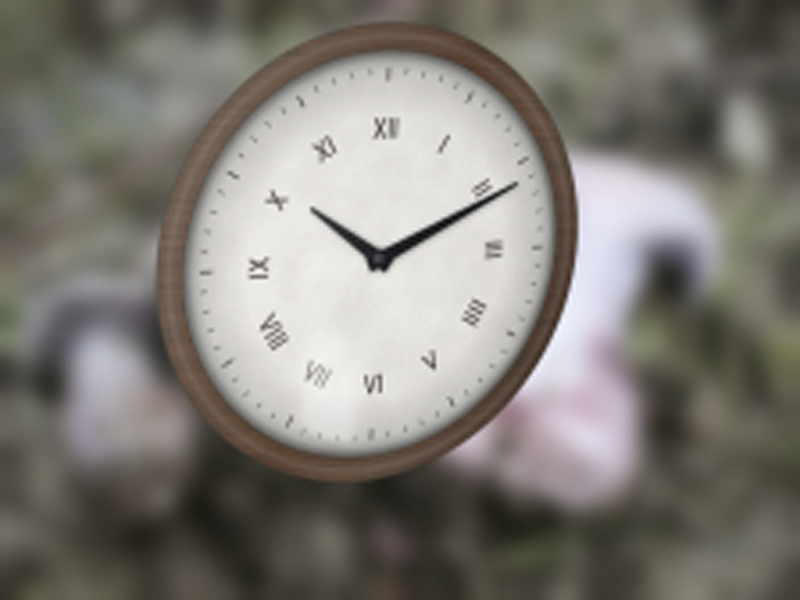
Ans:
10h11
